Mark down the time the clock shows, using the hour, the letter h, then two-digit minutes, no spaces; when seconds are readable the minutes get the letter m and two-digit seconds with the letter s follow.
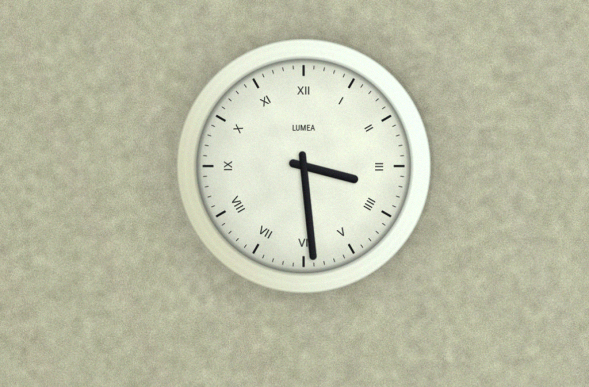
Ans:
3h29
